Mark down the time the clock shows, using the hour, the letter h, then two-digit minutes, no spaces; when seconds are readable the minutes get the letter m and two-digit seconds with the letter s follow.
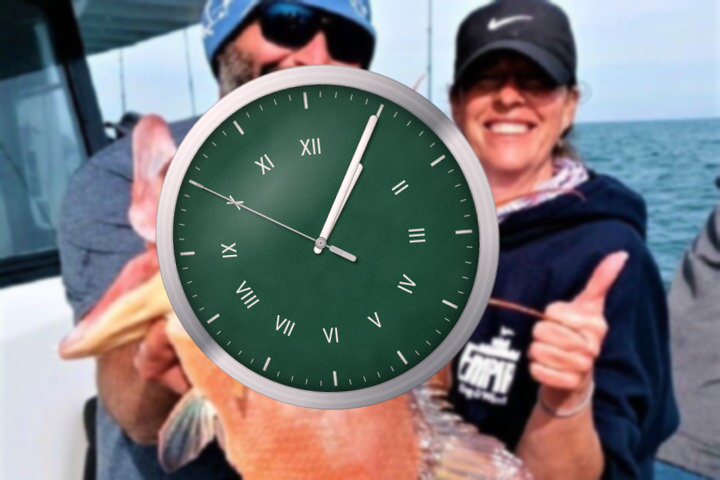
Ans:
1h04m50s
